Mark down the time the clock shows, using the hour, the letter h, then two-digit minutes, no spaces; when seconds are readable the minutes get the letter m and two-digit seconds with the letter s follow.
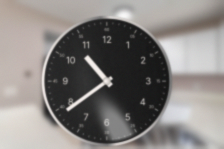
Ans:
10h39
